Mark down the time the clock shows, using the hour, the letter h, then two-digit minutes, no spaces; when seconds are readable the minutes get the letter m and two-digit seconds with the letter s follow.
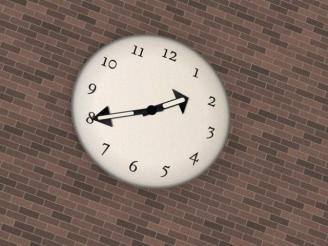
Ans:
1h40
